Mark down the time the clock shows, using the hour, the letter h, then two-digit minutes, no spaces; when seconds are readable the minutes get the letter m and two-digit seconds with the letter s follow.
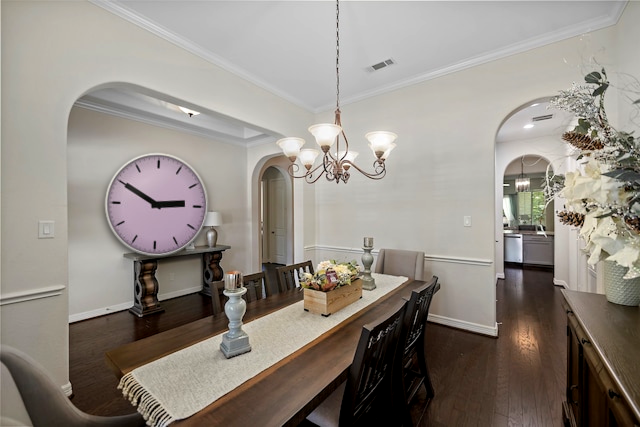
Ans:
2h50
